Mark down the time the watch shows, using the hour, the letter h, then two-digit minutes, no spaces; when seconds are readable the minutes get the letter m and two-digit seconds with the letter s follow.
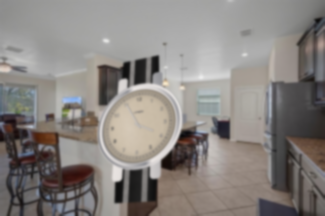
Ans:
3h55
